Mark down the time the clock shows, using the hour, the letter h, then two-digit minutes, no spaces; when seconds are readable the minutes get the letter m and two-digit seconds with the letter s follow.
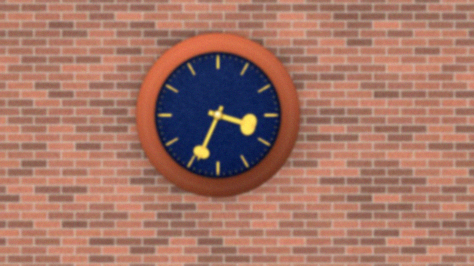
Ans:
3h34
